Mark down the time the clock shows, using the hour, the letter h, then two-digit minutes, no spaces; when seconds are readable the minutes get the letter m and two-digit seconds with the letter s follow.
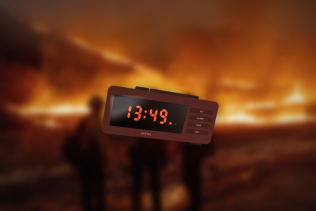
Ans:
13h49
